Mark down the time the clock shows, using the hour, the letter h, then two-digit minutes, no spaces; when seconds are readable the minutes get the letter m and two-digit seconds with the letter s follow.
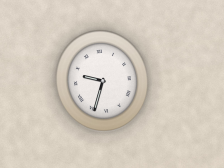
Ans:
9h34
